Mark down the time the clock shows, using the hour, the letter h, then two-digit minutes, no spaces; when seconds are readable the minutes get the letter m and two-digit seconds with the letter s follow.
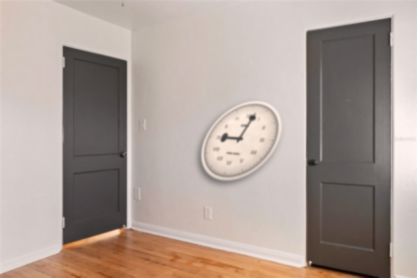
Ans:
9h02
